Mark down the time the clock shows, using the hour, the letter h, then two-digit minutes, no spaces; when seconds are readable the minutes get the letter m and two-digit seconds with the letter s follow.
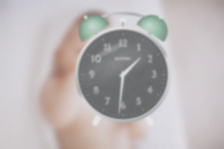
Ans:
1h31
